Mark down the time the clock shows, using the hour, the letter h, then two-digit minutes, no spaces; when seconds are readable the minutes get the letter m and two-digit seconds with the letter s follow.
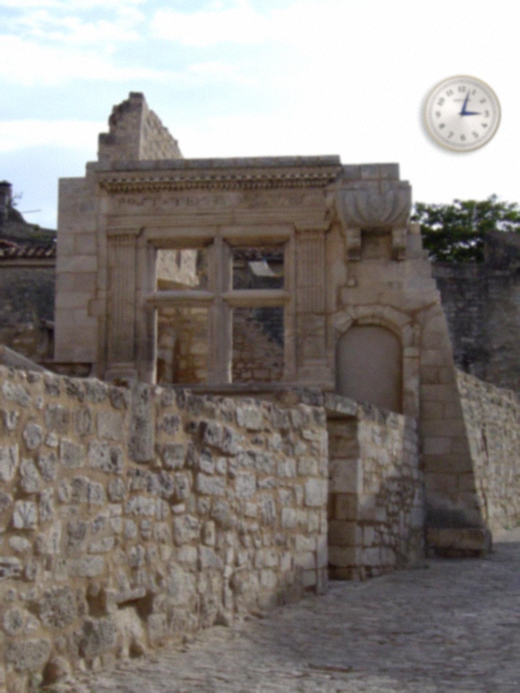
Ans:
3h03
